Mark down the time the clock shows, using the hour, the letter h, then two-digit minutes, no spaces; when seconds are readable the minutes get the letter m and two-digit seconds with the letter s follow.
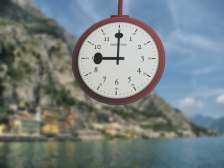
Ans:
9h00
